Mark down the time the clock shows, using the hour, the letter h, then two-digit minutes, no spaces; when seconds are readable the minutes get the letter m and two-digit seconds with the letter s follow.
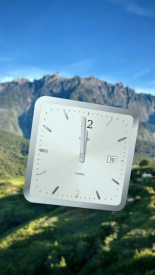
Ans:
11h59
